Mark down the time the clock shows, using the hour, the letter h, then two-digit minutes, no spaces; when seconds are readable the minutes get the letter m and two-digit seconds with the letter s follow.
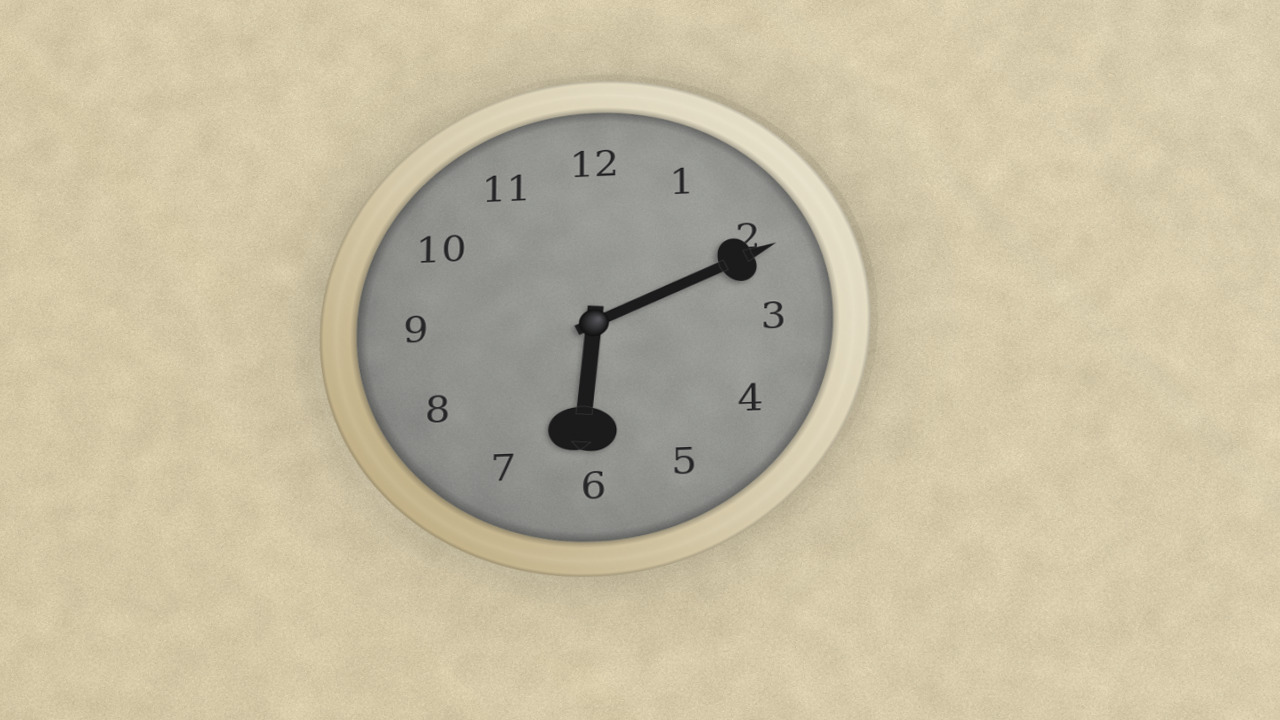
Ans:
6h11
